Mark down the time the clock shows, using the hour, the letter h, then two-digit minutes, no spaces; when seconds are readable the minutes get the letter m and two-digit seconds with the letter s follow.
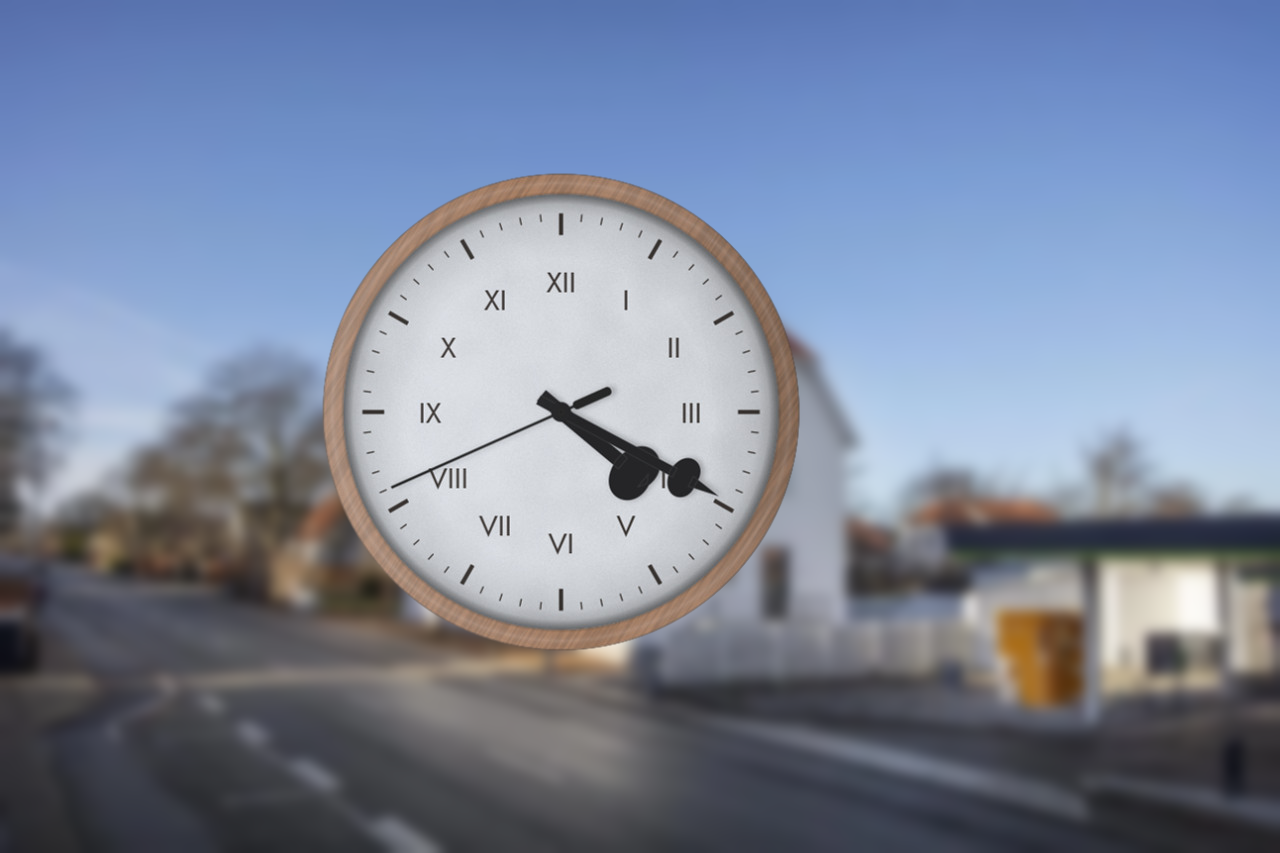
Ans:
4h19m41s
